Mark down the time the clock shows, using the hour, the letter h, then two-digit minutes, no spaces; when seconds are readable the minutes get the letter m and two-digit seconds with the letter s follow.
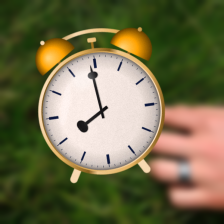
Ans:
7h59
